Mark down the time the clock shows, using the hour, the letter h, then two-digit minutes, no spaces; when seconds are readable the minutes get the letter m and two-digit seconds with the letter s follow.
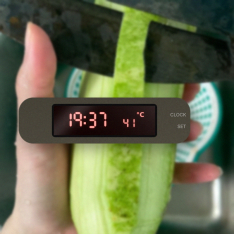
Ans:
19h37
